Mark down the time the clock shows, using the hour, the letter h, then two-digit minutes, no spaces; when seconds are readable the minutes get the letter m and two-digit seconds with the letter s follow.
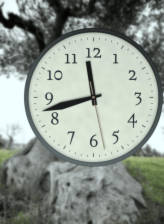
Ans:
11h42m28s
